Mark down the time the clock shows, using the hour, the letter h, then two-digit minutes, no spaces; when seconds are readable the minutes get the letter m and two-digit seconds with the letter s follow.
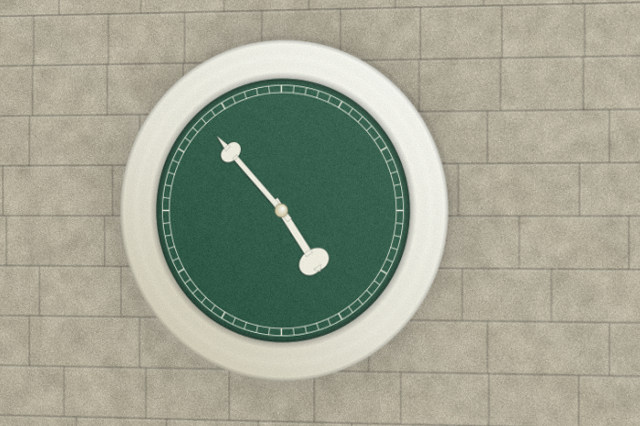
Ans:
4h53
